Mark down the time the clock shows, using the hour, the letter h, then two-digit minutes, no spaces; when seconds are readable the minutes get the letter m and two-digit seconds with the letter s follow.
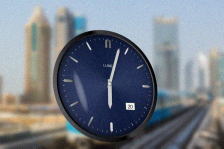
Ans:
6h03
